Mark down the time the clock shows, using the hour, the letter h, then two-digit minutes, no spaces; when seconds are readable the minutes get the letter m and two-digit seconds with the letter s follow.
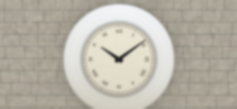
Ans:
10h09
